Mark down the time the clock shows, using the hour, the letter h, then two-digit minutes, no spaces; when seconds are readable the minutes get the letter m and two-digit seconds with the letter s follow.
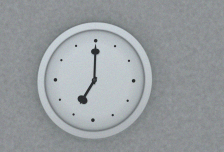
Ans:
7h00
